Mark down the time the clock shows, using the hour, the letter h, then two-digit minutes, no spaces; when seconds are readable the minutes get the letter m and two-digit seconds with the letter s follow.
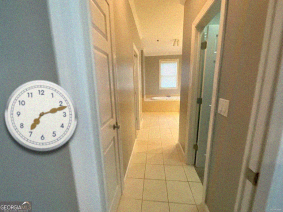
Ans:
7h12
